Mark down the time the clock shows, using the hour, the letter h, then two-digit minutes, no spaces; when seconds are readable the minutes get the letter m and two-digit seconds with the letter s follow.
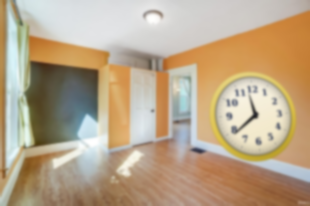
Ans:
11h39
